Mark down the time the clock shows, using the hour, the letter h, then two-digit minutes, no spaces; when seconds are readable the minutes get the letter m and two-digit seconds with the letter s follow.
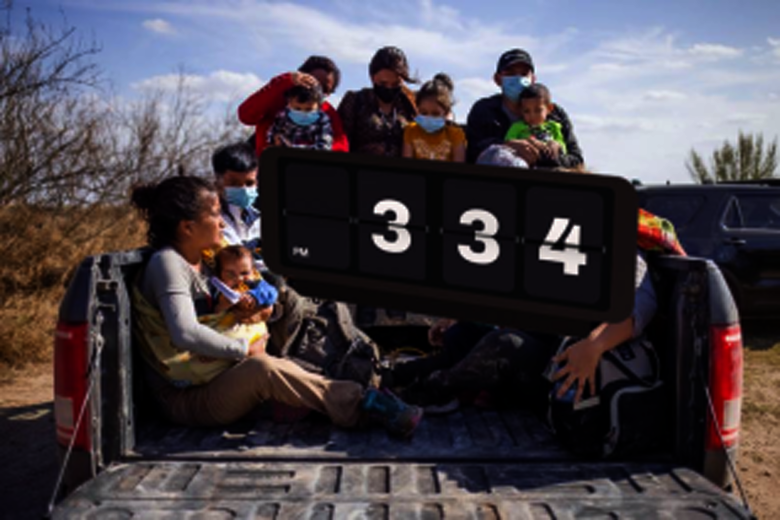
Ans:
3h34
